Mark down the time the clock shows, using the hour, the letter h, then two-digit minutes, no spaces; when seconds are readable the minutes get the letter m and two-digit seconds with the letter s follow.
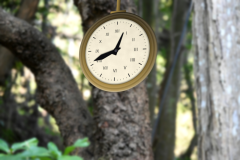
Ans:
12h41
